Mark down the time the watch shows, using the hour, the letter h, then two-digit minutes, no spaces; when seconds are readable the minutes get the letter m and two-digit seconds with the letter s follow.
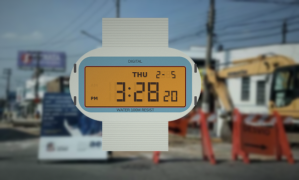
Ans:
3h28m20s
